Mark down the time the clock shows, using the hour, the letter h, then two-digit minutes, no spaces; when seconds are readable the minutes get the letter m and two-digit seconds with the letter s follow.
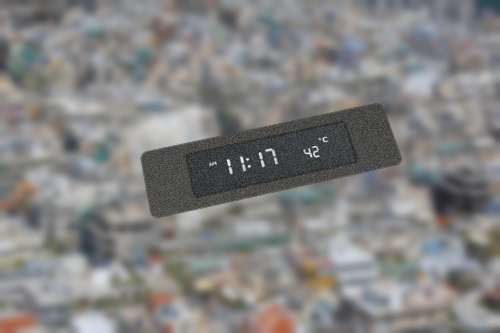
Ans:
11h17
